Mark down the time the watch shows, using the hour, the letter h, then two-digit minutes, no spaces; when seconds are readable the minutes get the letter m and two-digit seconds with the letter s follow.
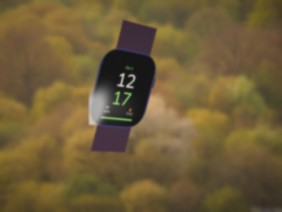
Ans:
12h17
